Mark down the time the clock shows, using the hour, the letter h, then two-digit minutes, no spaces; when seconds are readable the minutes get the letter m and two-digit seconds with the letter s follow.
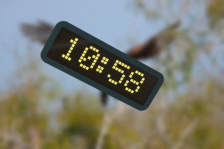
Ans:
10h58
